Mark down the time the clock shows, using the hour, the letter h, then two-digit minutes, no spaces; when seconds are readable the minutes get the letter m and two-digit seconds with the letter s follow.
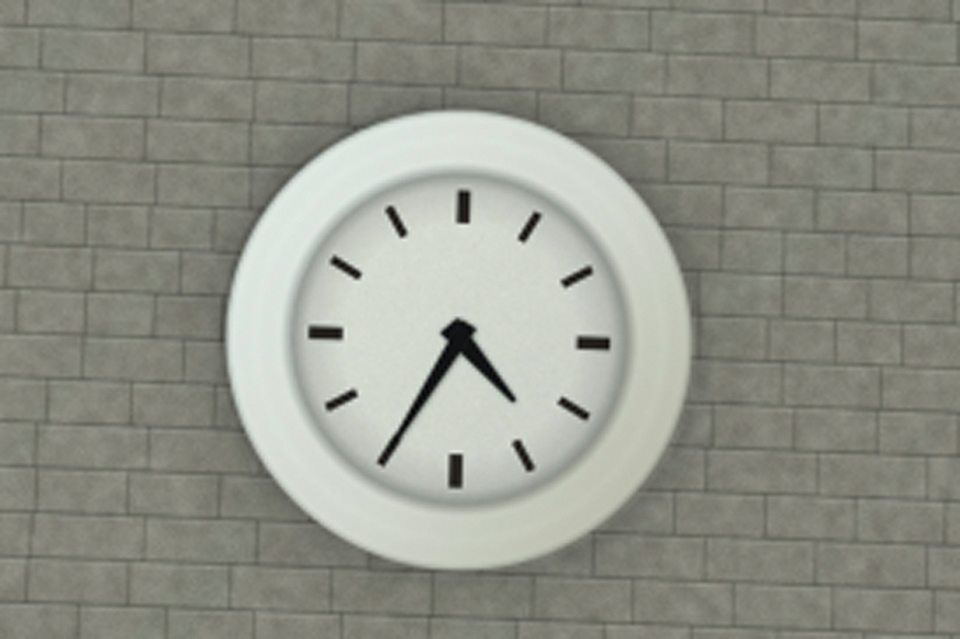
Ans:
4h35
